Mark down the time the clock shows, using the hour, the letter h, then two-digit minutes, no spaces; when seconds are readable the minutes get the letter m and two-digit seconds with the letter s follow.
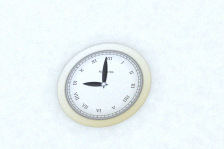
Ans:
8h59
